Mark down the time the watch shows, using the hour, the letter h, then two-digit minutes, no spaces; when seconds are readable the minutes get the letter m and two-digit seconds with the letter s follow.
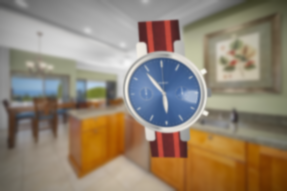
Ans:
5h54
